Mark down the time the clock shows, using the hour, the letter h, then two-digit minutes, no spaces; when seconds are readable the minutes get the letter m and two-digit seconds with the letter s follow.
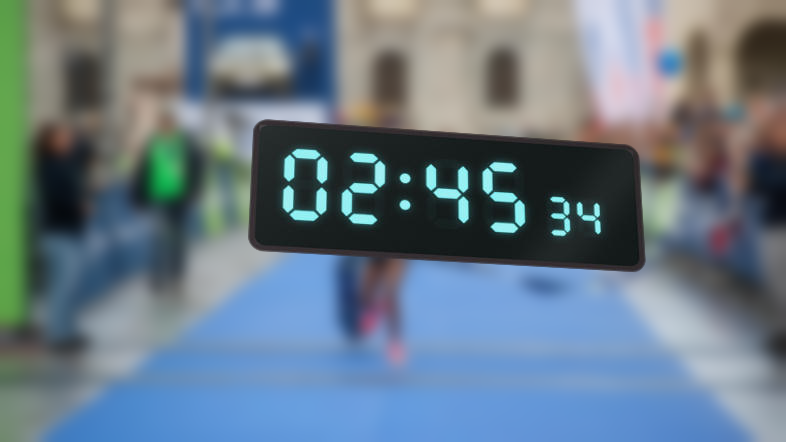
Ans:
2h45m34s
